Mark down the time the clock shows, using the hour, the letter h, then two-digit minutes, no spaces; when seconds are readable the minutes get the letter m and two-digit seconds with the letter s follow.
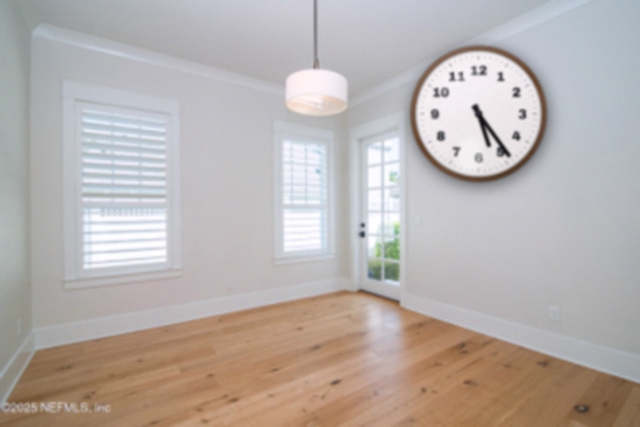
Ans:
5h24
